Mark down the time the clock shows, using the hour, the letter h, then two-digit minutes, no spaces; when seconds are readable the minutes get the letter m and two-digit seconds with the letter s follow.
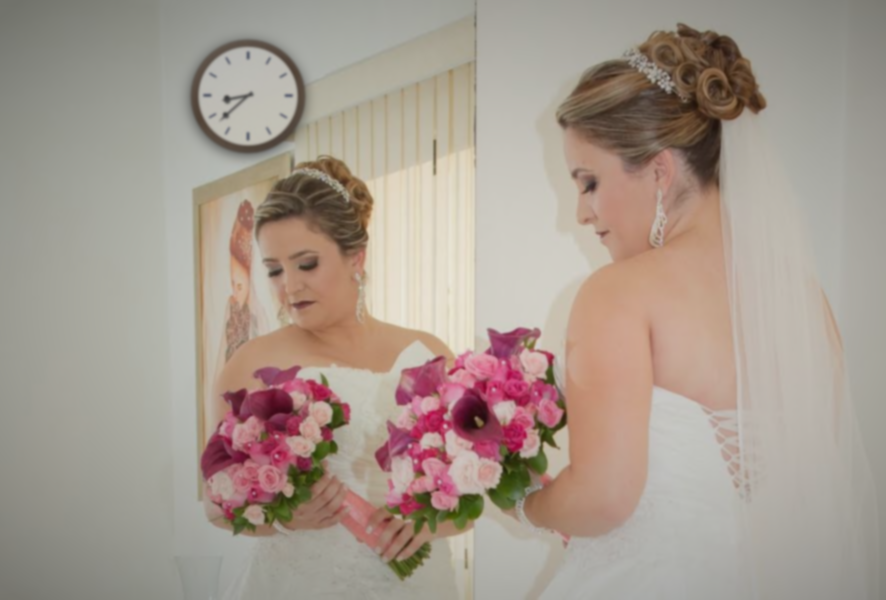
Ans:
8h38
